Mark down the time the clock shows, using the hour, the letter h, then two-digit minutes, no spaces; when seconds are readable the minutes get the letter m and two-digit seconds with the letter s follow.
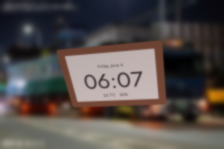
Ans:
6h07
